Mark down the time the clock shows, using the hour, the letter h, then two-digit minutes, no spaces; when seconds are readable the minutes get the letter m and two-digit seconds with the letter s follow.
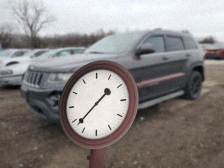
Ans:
1h38
